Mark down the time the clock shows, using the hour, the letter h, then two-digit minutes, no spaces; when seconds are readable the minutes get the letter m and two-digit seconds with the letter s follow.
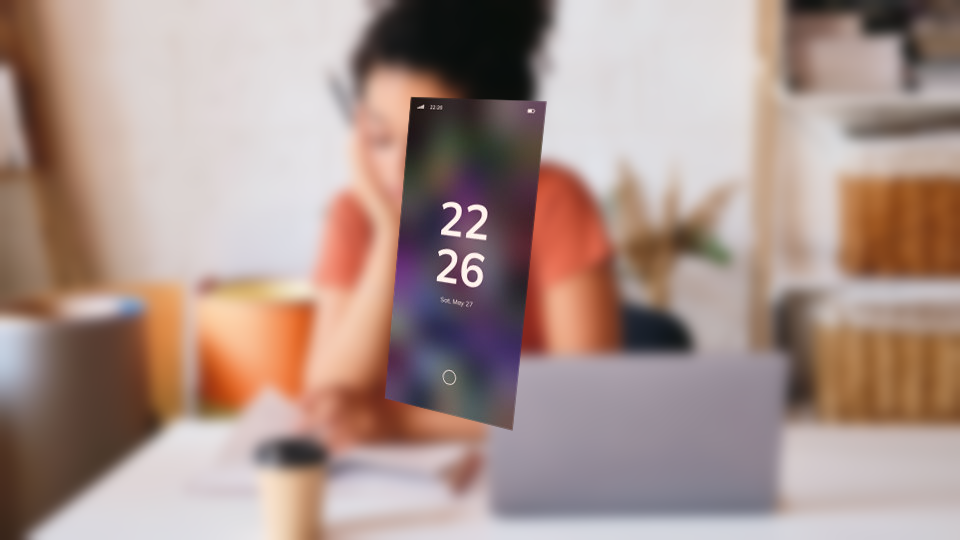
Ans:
22h26
